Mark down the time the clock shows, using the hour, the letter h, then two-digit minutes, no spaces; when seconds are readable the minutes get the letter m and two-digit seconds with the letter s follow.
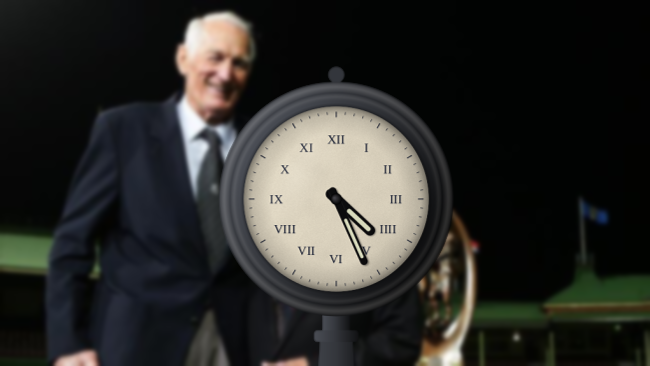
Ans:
4h26
